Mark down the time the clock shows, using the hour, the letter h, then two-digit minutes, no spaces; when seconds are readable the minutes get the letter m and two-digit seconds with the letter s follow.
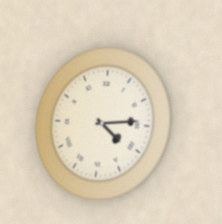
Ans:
4h14
